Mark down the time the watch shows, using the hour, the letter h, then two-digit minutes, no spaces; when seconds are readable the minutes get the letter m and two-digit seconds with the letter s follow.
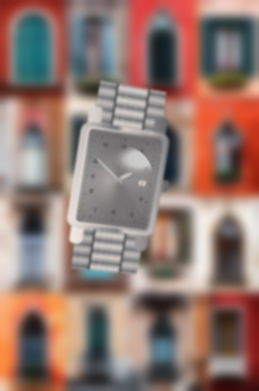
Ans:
1h51
